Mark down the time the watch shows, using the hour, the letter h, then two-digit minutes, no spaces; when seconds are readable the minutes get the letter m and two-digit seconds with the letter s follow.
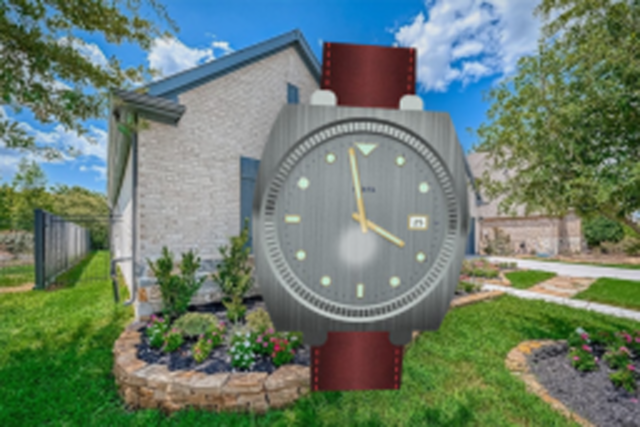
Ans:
3h58
